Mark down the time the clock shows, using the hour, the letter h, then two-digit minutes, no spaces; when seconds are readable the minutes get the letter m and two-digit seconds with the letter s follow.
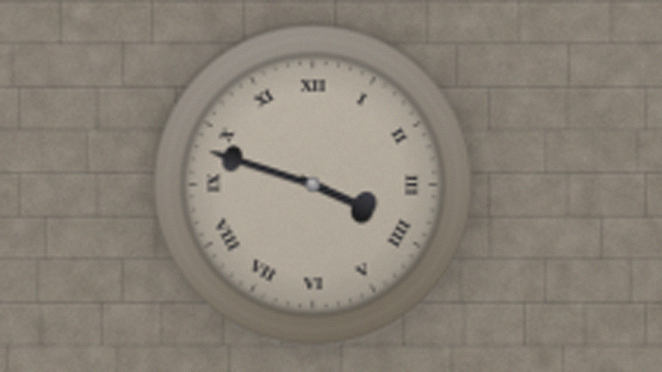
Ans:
3h48
